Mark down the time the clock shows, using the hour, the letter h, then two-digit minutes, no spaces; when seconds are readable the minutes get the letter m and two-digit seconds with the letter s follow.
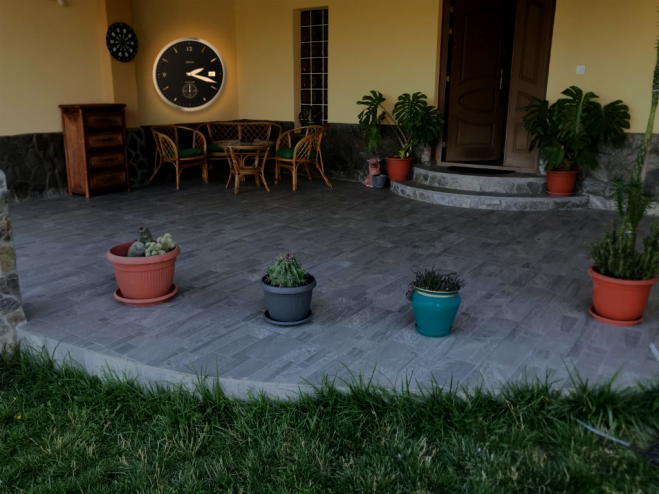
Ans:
2h18
